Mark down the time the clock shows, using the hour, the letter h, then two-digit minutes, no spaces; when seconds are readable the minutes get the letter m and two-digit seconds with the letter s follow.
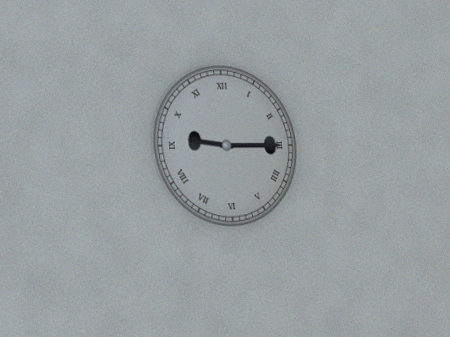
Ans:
9h15
